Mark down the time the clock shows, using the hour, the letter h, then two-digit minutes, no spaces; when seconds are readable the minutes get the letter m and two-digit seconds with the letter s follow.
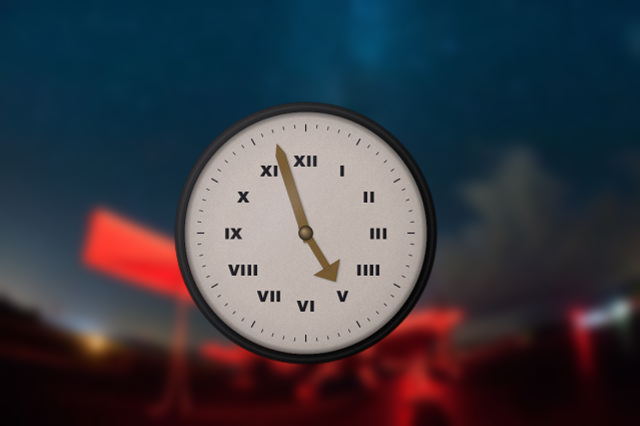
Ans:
4h57
